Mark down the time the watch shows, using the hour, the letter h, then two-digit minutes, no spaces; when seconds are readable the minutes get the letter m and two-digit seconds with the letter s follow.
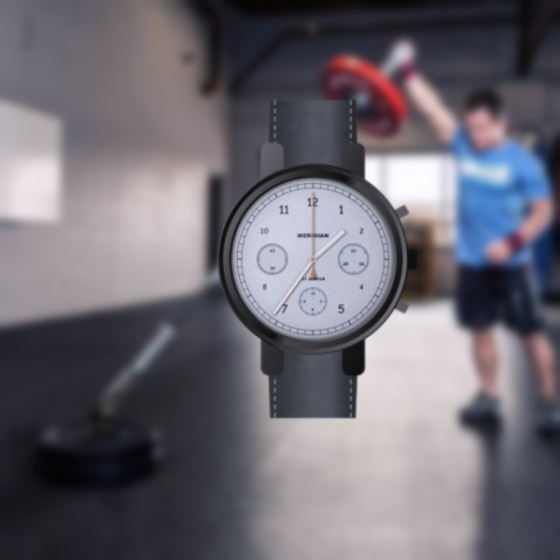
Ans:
1h36
